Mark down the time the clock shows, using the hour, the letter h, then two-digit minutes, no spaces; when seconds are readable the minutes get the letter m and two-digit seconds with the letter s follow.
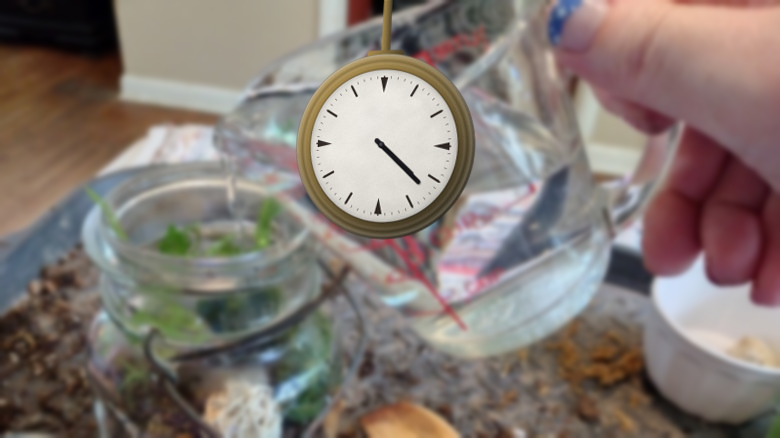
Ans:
4h22
